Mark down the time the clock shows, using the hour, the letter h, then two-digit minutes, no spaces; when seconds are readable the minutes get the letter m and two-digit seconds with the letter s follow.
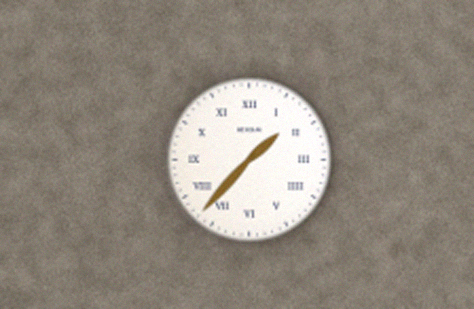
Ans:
1h37
